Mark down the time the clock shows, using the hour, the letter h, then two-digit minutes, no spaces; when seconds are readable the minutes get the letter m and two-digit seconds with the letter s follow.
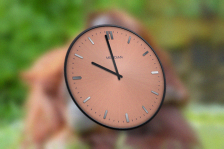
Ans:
9h59
